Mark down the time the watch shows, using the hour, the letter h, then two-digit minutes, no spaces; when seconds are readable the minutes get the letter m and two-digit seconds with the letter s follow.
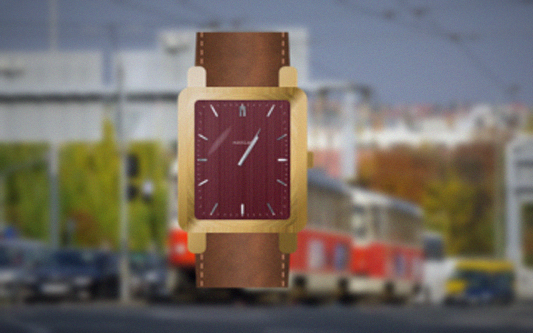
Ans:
1h05
